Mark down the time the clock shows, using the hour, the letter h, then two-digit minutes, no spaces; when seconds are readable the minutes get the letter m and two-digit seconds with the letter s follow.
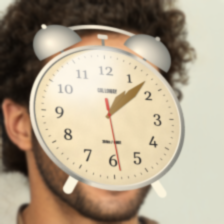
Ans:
1h07m29s
